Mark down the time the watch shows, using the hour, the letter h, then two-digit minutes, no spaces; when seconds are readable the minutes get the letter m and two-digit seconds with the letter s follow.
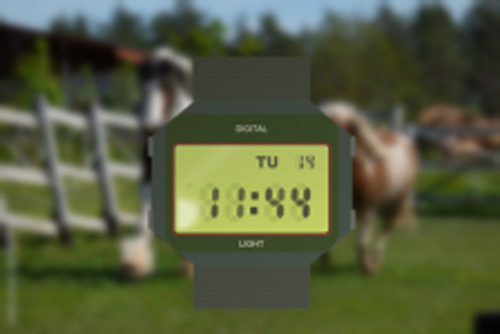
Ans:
11h44
